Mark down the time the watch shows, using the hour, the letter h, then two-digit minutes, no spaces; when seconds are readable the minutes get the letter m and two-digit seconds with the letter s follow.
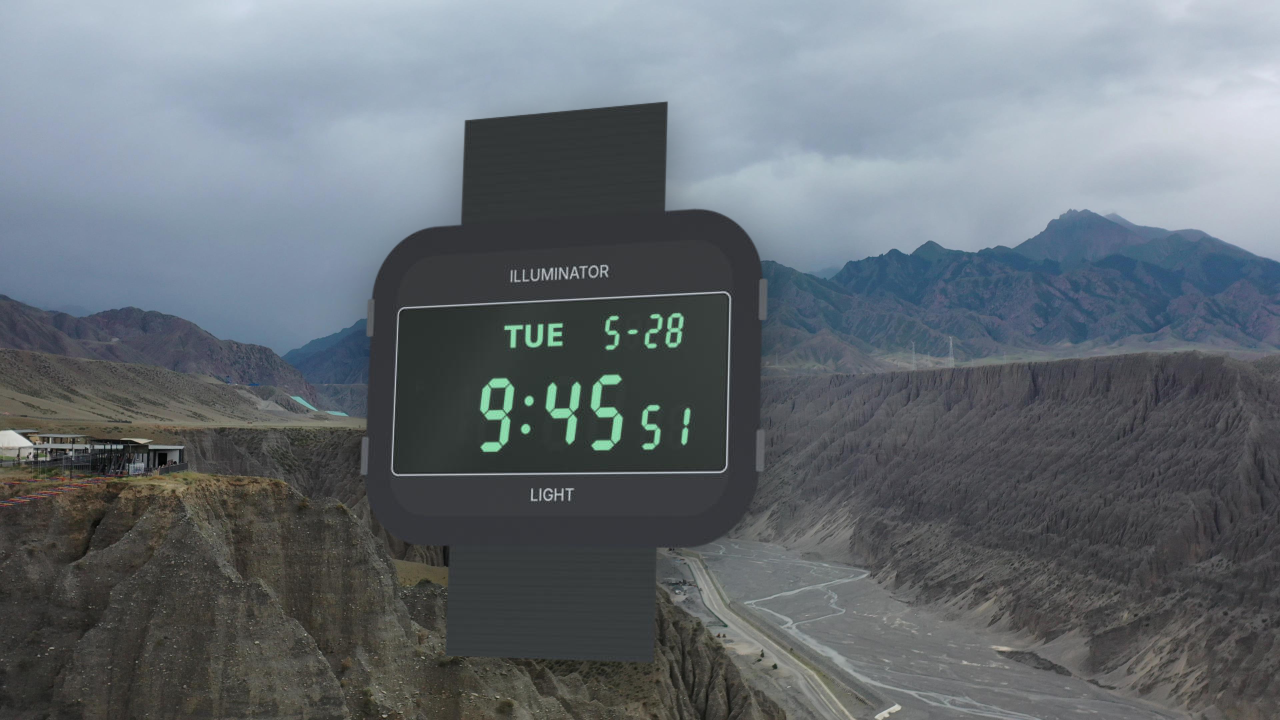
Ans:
9h45m51s
